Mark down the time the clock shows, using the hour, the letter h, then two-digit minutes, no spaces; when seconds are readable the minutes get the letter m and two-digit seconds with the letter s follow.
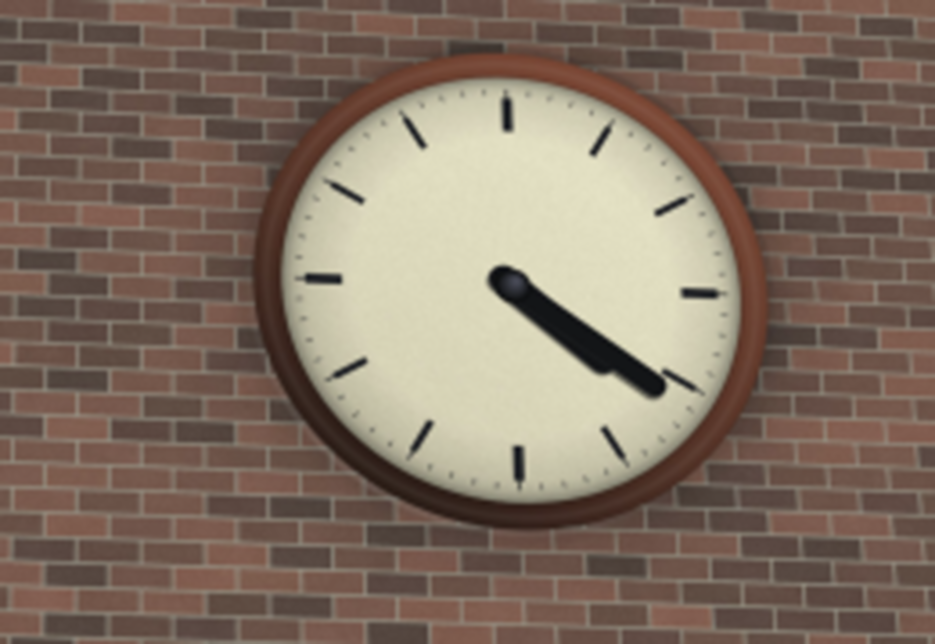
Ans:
4h21
